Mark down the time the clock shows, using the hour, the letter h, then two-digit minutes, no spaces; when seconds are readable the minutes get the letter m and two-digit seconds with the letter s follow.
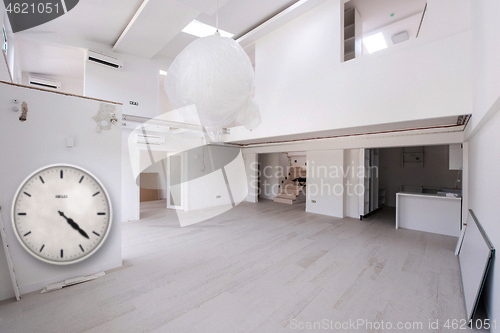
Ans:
4h22
